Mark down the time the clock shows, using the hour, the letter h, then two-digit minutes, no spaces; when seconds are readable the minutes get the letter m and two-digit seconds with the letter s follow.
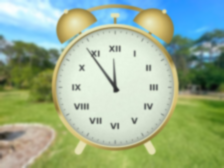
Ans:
11h54
